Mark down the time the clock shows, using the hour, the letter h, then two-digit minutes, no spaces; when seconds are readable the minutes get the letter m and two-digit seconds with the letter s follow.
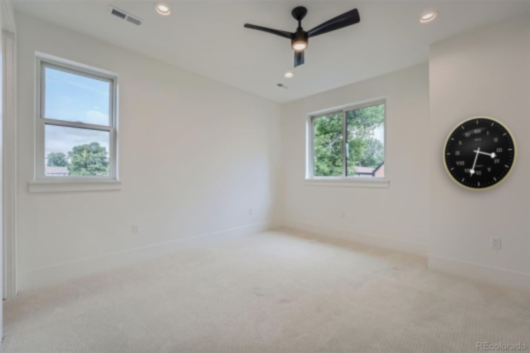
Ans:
3h33
